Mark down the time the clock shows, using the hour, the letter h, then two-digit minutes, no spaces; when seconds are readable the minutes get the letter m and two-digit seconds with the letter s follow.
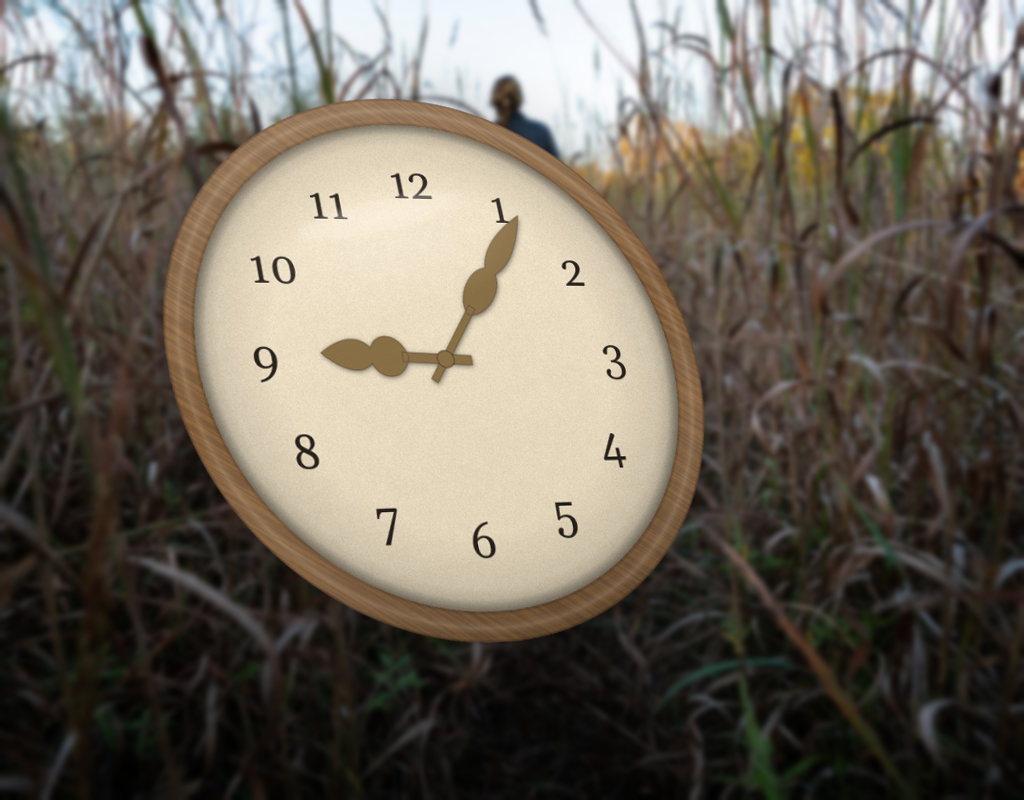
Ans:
9h06
